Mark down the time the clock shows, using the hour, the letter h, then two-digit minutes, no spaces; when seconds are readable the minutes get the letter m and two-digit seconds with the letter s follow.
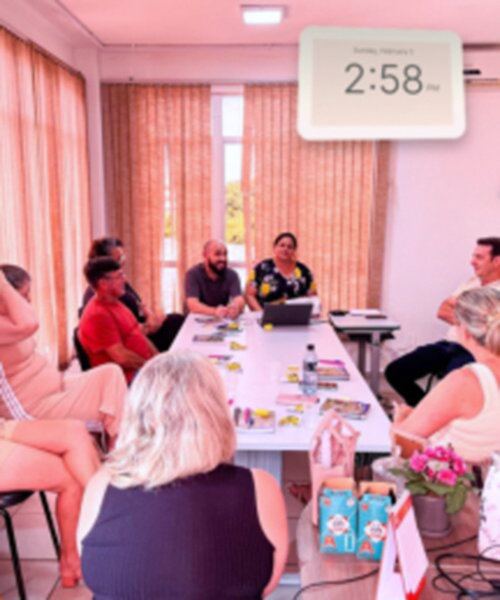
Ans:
2h58
